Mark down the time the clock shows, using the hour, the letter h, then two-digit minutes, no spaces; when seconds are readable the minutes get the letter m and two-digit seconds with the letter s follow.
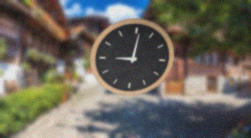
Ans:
9h01
